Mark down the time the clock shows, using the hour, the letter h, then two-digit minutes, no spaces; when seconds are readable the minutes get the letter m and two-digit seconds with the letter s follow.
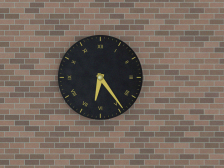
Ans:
6h24
